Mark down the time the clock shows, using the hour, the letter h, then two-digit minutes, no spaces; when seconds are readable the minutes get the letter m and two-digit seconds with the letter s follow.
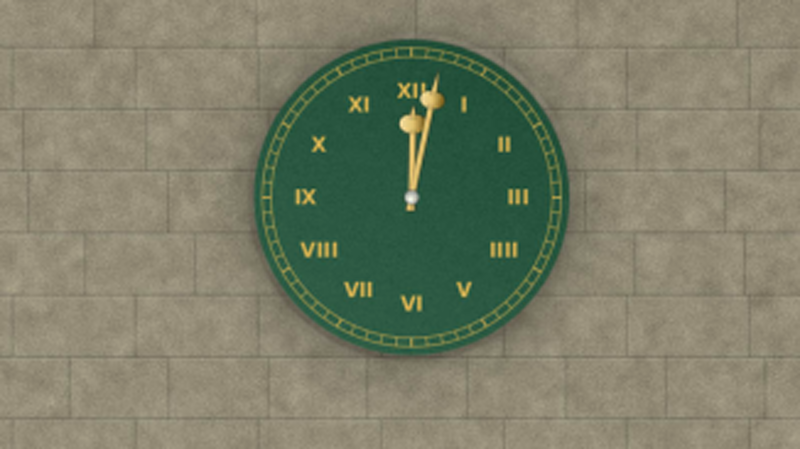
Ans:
12h02
